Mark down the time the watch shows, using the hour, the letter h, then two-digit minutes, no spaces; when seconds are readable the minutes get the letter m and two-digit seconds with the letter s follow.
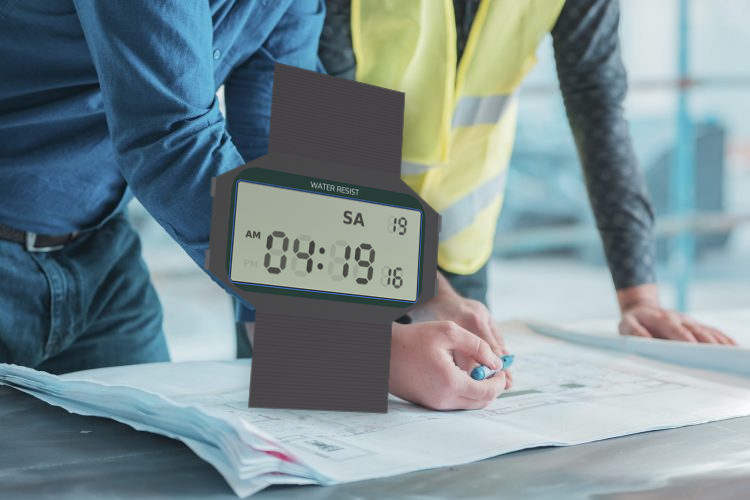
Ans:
4h19m16s
